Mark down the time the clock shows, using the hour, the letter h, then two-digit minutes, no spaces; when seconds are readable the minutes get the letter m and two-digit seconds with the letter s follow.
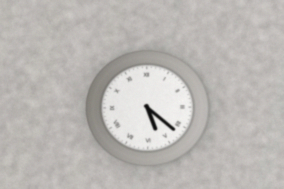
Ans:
5h22
